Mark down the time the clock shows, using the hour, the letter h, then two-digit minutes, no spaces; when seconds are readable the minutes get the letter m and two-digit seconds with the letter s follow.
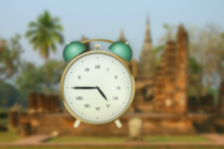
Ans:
4h45
